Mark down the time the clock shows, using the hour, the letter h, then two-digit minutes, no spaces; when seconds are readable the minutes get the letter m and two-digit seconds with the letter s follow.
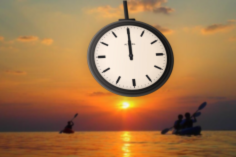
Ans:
12h00
